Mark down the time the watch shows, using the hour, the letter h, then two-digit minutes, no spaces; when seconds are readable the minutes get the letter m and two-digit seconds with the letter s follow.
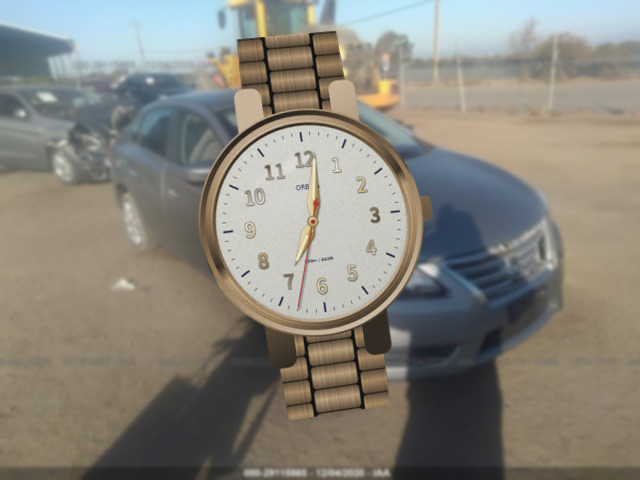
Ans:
7h01m33s
